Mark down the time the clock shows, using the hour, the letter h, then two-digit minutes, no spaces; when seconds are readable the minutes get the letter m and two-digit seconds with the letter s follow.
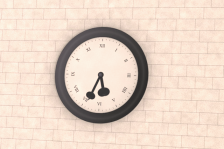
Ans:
5h34
